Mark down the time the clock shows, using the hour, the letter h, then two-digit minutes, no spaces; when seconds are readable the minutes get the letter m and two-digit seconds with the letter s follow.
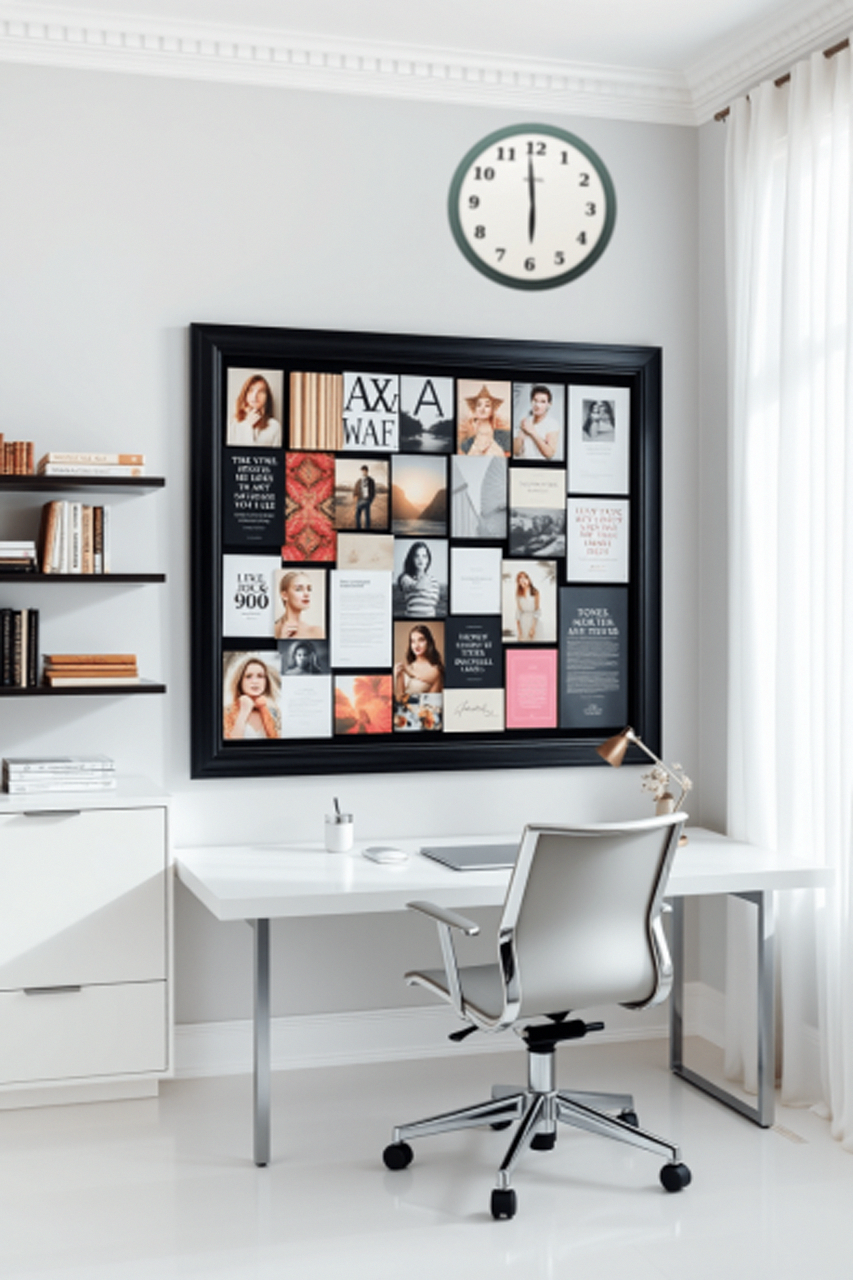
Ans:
5h59
